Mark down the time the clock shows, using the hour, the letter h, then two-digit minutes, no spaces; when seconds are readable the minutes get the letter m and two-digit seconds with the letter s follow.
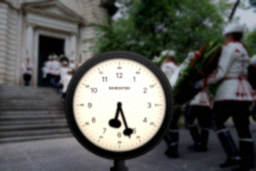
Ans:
6h27
